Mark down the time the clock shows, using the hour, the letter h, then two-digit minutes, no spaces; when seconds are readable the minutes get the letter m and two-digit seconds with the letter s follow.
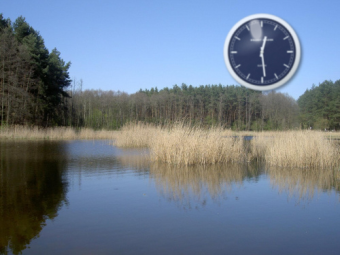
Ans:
12h29
